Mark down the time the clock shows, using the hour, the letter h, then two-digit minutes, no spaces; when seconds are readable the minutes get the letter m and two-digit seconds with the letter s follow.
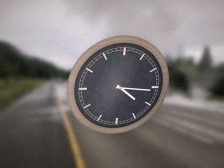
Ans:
4h16
